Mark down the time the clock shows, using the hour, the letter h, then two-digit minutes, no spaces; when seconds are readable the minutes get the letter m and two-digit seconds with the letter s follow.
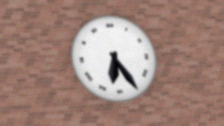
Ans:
6h25
